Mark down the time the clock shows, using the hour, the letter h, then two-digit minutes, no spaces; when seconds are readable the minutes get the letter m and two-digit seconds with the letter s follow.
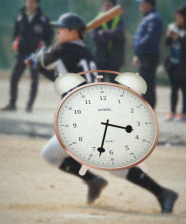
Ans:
3h33
